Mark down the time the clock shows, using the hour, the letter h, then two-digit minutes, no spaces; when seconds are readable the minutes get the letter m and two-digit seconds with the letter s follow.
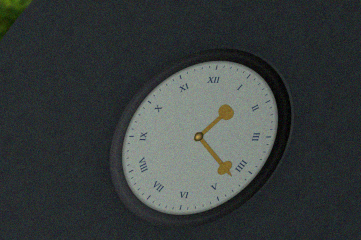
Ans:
1h22
